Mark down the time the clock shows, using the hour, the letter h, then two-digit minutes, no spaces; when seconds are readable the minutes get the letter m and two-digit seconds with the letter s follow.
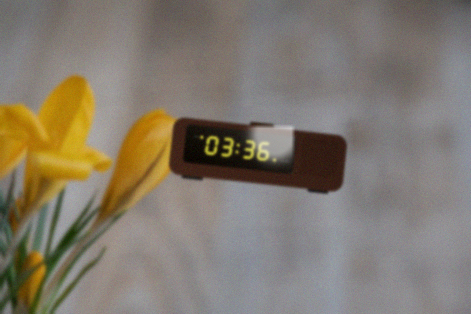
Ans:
3h36
